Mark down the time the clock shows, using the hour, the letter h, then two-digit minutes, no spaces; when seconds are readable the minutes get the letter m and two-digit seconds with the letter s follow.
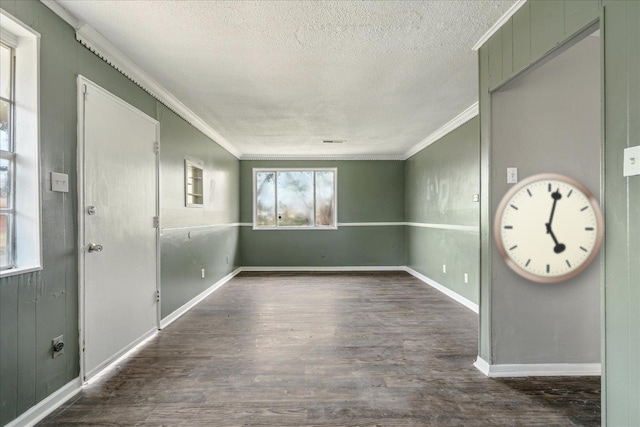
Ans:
5h02
